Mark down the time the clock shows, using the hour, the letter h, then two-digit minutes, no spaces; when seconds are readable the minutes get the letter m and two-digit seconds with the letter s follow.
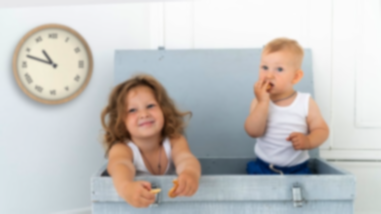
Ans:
10h48
